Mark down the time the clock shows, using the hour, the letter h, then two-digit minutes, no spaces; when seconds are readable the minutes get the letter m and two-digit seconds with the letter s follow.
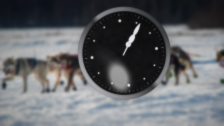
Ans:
1h06
